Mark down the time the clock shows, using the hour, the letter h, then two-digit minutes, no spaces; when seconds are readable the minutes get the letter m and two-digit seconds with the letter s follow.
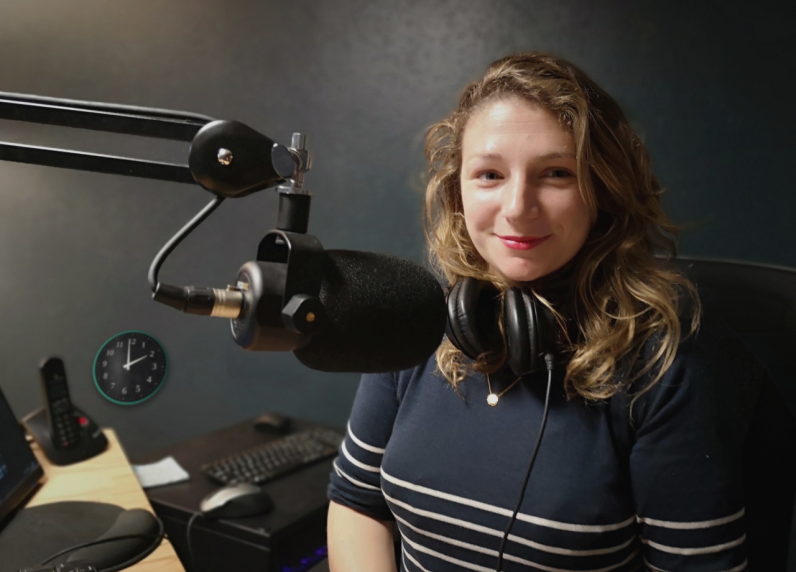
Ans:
1h59
